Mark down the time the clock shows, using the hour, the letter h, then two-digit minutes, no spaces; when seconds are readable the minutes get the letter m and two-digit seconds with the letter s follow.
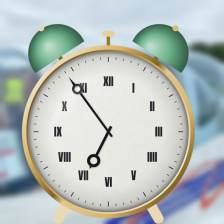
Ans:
6h54
